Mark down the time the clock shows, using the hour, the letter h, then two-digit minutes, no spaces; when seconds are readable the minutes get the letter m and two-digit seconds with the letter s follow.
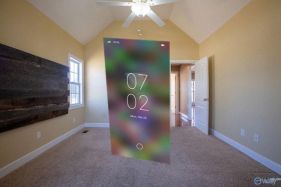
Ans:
7h02
